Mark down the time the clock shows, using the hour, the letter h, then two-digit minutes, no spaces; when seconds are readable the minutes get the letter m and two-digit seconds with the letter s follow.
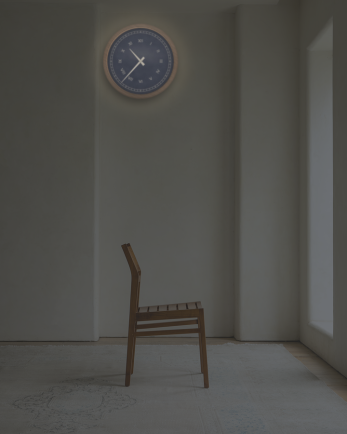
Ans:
10h37
